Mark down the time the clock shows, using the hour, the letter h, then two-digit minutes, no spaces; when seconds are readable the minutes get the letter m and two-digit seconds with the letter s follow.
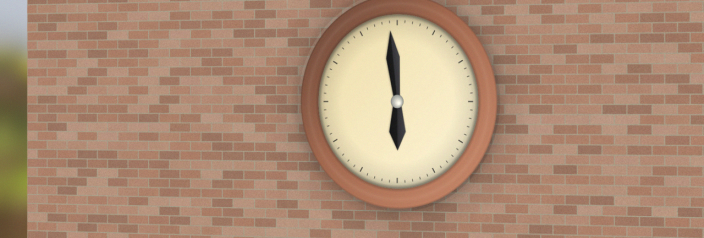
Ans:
5h59
